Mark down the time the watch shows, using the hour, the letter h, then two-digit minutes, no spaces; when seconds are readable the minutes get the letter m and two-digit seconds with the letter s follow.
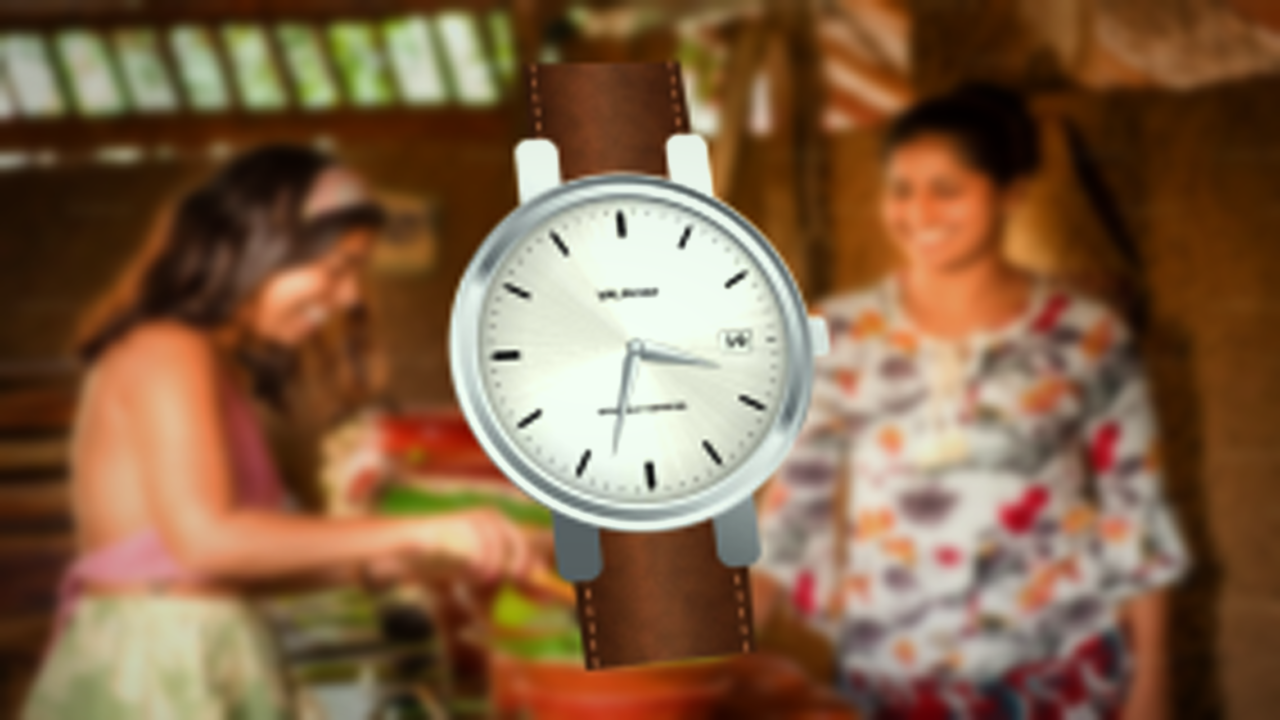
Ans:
3h33
